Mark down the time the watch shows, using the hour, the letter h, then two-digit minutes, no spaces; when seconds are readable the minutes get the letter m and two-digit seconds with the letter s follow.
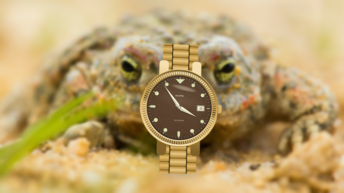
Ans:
3h54
